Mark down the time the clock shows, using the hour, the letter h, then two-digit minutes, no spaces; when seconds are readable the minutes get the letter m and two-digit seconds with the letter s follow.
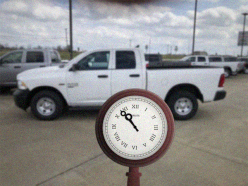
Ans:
10h53
